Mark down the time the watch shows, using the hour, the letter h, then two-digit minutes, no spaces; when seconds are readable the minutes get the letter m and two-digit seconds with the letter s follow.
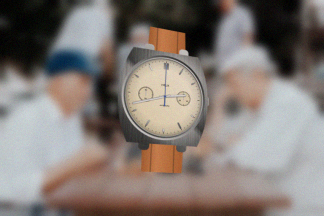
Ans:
2h42
